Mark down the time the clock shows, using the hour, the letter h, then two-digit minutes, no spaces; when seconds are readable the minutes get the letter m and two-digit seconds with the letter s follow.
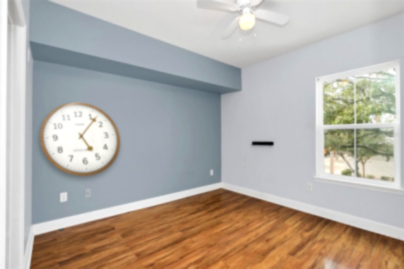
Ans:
5h07
